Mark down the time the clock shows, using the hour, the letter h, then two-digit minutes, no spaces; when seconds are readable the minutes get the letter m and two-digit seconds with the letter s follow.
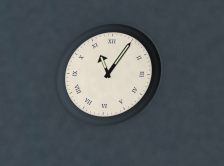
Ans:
11h05
